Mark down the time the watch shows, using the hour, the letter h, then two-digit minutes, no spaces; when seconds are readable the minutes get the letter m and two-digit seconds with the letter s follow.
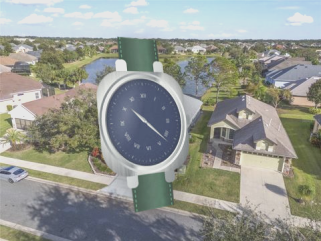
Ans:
10h22
